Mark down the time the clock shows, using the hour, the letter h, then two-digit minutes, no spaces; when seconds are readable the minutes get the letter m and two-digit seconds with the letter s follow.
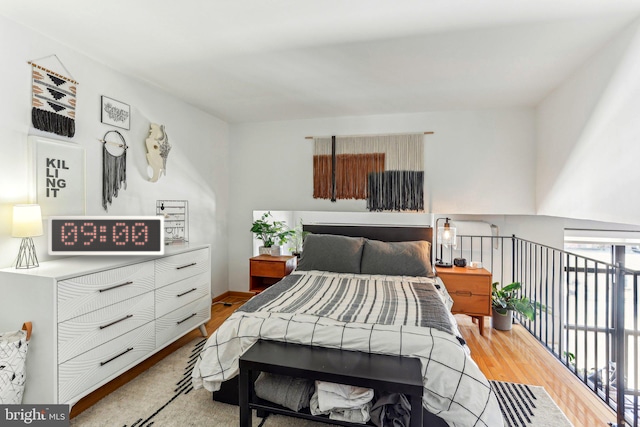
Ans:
9h00
